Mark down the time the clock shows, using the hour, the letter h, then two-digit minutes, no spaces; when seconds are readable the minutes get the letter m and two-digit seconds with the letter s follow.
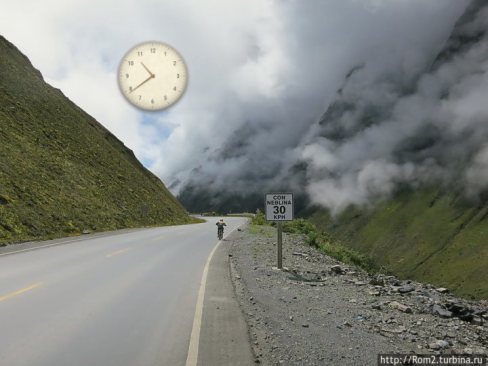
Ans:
10h39
